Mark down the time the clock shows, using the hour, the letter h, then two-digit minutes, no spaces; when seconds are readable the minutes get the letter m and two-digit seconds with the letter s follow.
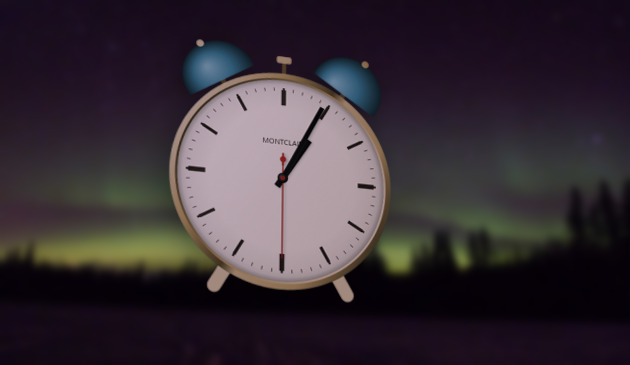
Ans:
1h04m30s
